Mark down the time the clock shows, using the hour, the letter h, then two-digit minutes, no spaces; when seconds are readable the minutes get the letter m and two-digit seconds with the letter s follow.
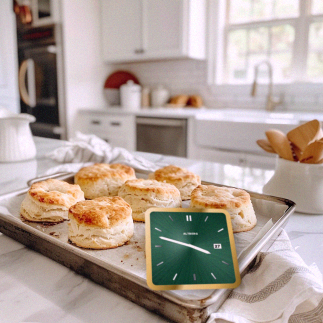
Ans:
3h48
